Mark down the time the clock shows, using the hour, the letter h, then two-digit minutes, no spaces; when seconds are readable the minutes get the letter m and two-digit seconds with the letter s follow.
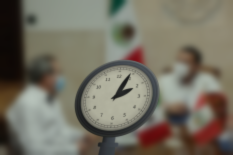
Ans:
2h04
